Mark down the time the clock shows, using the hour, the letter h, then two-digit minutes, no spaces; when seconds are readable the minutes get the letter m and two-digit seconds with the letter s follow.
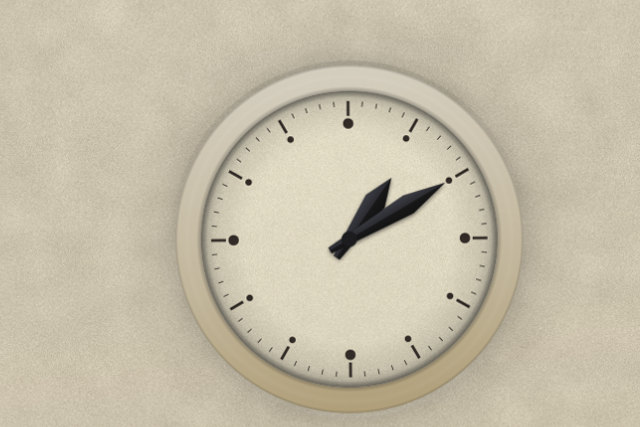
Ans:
1h10
